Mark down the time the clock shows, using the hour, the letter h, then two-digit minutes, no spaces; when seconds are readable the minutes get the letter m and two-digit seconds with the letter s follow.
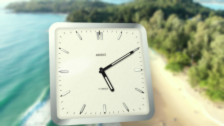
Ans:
5h10
